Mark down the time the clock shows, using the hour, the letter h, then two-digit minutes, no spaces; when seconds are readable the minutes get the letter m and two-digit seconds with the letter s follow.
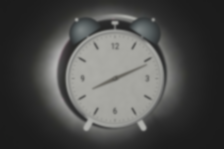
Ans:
8h11
